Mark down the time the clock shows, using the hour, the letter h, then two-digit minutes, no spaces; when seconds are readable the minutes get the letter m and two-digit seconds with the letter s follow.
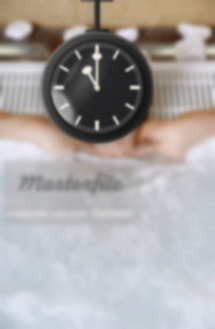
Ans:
11h00
